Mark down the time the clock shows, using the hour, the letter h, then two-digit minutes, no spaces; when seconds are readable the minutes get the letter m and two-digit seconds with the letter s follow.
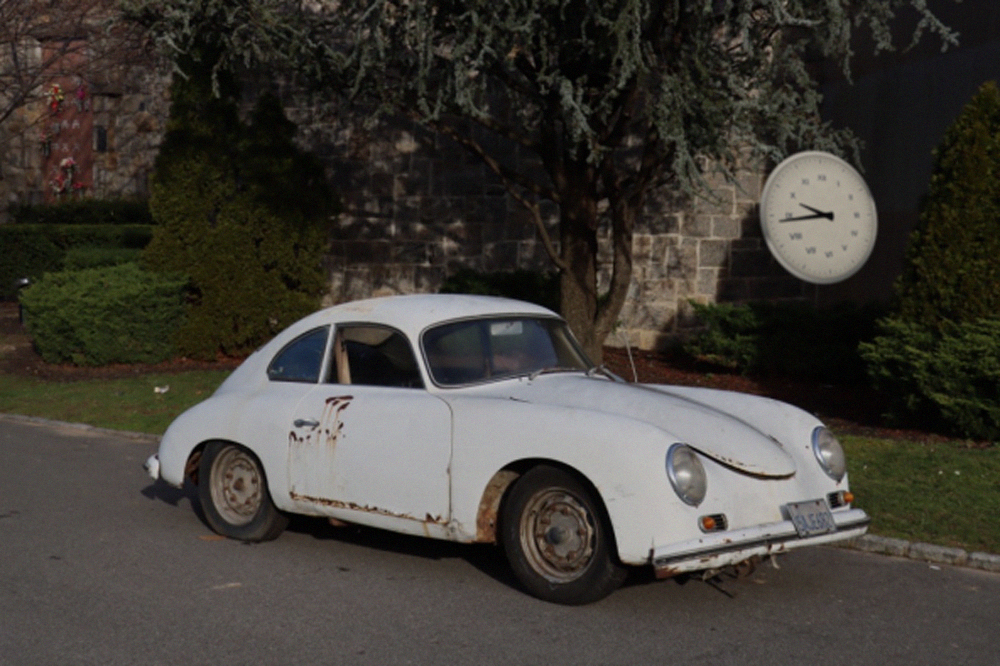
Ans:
9h44
